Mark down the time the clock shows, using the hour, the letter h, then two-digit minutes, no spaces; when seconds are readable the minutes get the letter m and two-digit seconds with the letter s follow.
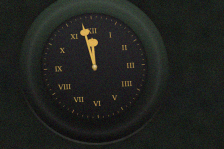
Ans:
11h58
